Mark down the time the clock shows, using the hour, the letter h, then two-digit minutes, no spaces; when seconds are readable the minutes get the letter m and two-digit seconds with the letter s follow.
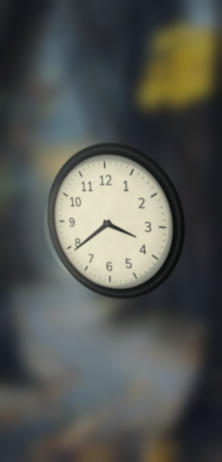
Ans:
3h39
